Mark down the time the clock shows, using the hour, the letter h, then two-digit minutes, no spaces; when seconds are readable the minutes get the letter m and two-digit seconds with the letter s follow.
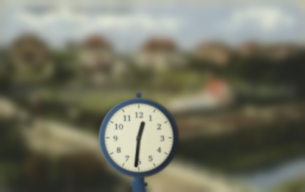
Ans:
12h31
